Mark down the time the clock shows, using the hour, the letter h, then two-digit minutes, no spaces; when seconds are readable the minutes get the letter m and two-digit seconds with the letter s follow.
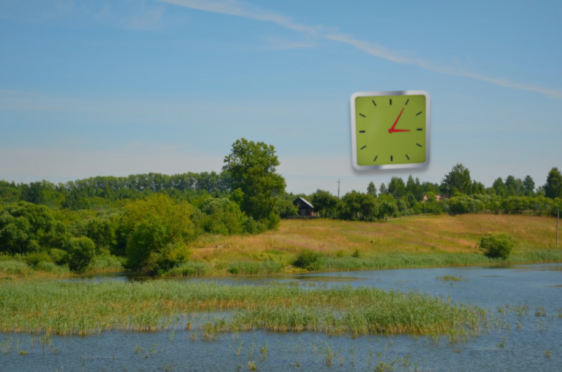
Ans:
3h05
